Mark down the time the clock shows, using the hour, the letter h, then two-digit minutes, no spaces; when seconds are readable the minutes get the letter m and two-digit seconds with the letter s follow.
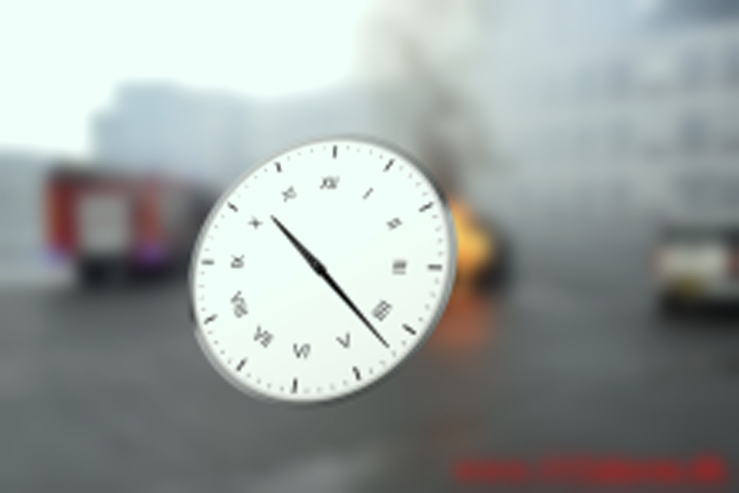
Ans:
10h22
